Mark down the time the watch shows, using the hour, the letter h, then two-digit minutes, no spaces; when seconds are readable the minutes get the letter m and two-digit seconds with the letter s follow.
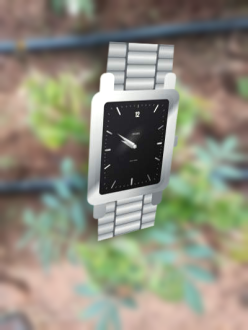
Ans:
9h51
